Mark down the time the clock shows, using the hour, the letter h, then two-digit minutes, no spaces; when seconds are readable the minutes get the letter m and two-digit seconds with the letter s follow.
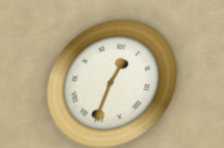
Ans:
12h31
